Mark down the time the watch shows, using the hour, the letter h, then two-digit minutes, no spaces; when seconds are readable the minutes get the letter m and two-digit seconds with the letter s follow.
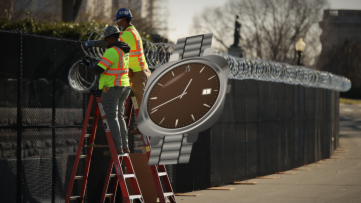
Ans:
12h41
